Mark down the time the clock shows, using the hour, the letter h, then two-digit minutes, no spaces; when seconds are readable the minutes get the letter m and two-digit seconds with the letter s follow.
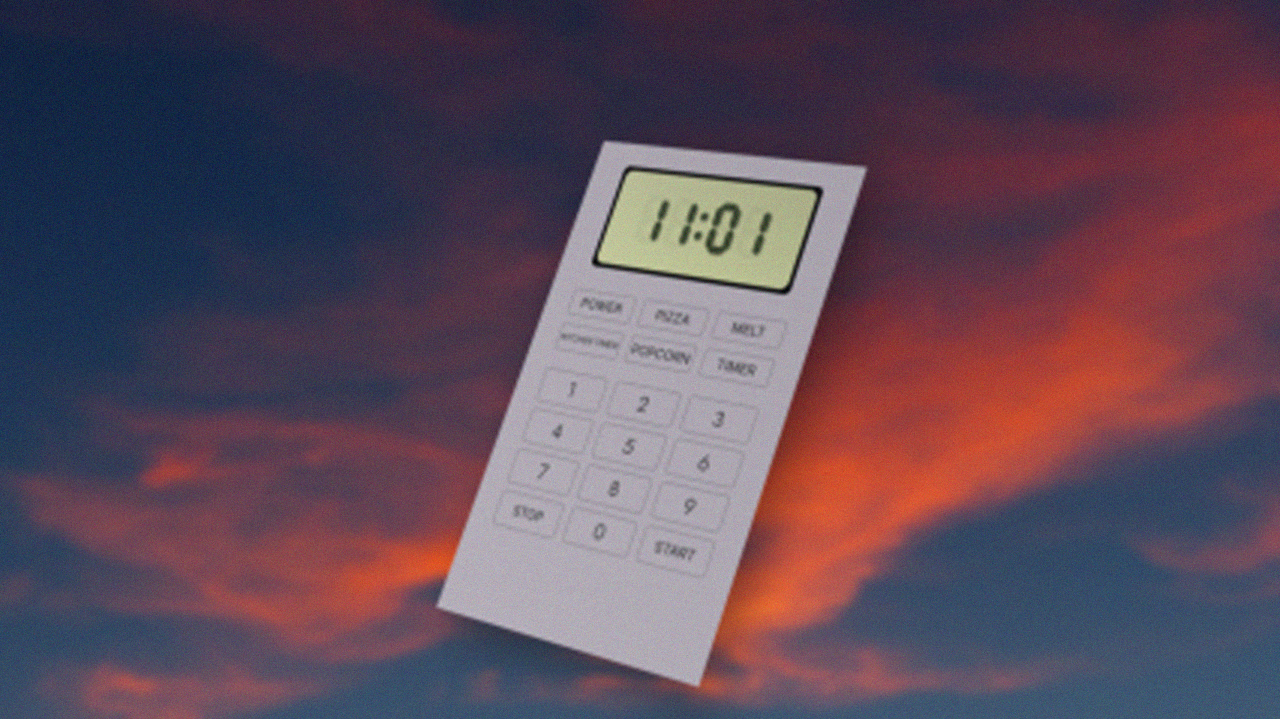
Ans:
11h01
